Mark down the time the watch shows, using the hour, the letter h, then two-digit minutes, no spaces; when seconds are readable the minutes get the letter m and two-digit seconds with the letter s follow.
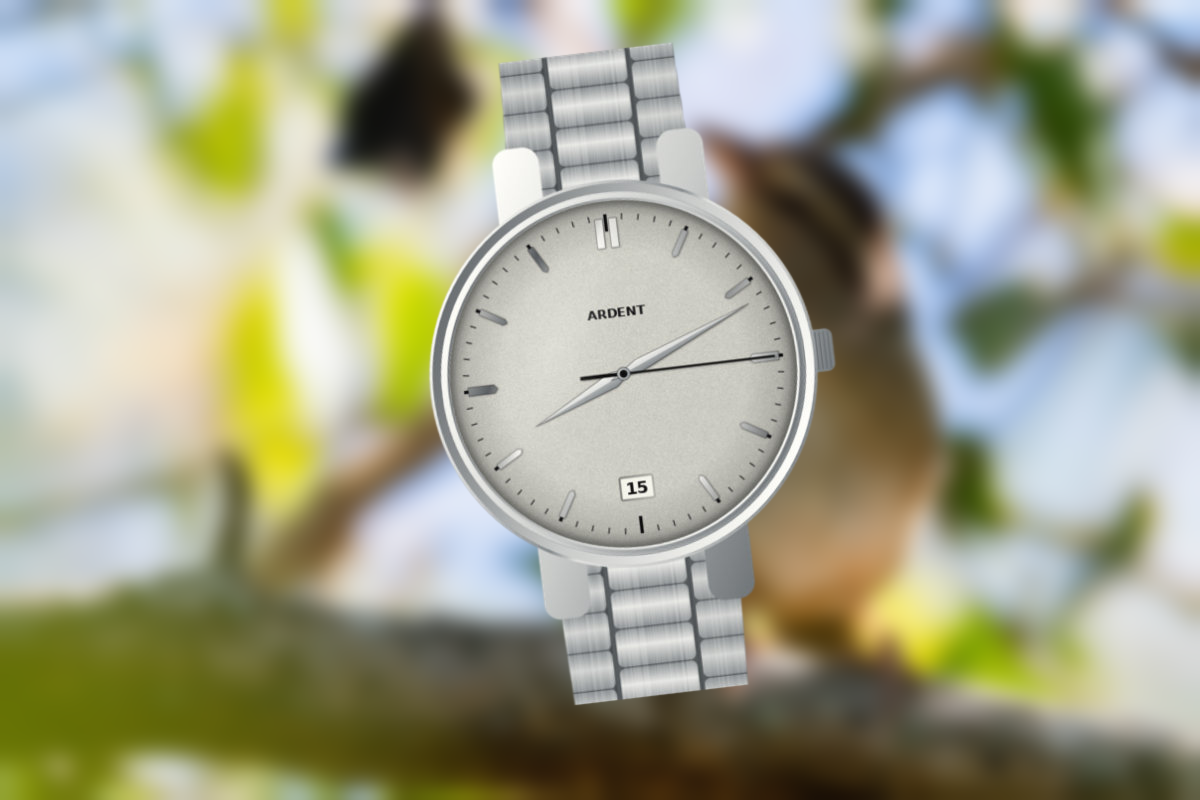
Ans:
8h11m15s
